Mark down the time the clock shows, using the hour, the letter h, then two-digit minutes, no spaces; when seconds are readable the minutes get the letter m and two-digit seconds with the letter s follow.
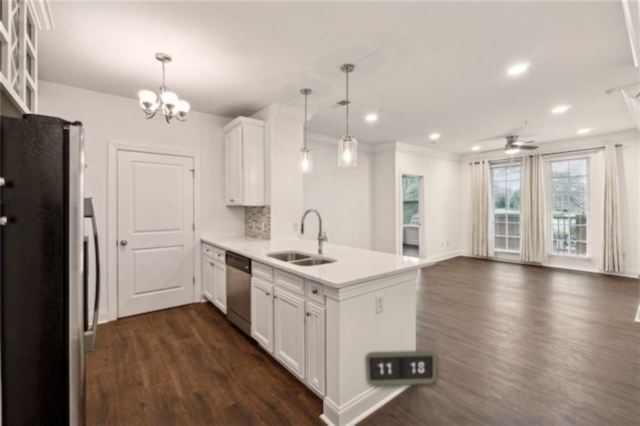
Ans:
11h18
